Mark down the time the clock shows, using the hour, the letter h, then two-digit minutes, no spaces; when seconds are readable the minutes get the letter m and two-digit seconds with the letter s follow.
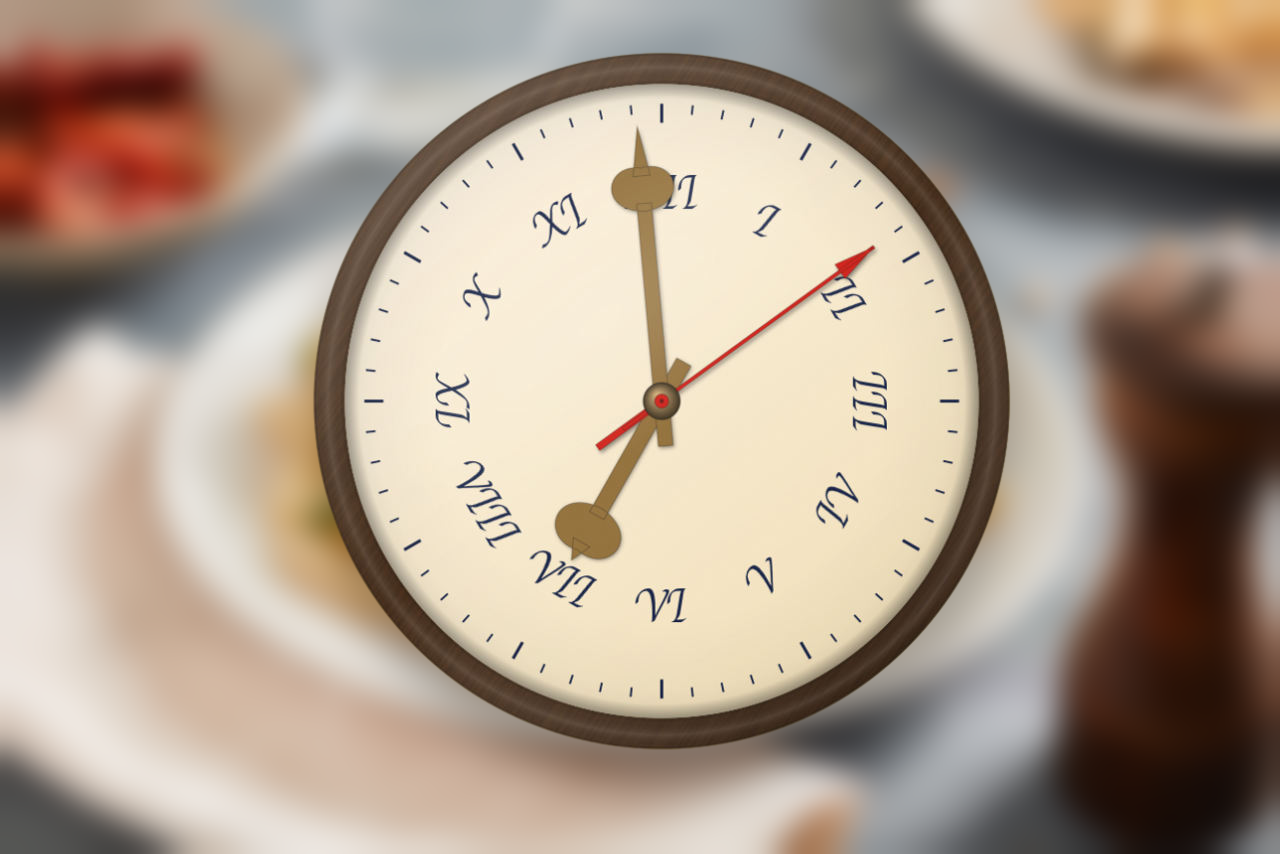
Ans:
6h59m09s
